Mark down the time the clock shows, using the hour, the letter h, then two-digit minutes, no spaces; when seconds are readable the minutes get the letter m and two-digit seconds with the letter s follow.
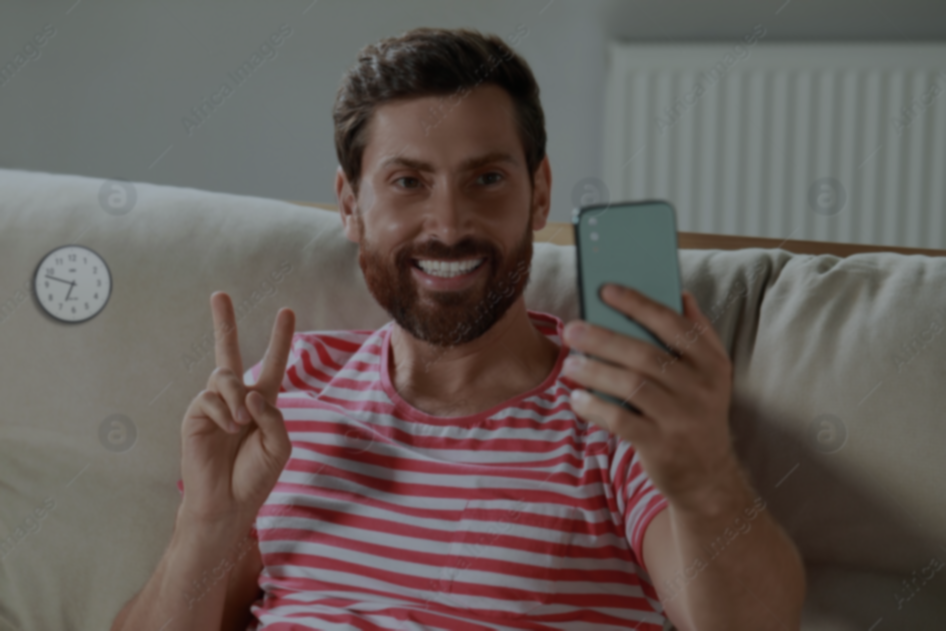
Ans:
6h48
